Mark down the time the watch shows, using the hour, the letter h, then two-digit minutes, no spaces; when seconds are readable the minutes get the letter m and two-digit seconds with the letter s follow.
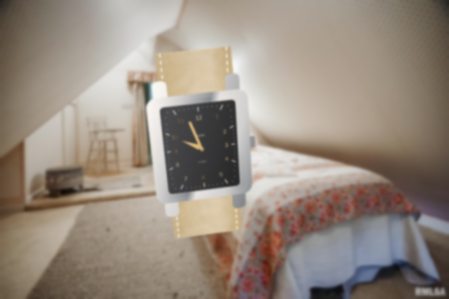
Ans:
9h57
